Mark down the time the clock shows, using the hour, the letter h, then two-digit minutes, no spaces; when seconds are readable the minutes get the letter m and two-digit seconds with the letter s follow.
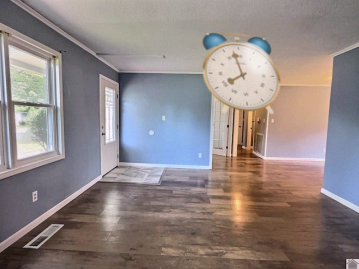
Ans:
7h58
